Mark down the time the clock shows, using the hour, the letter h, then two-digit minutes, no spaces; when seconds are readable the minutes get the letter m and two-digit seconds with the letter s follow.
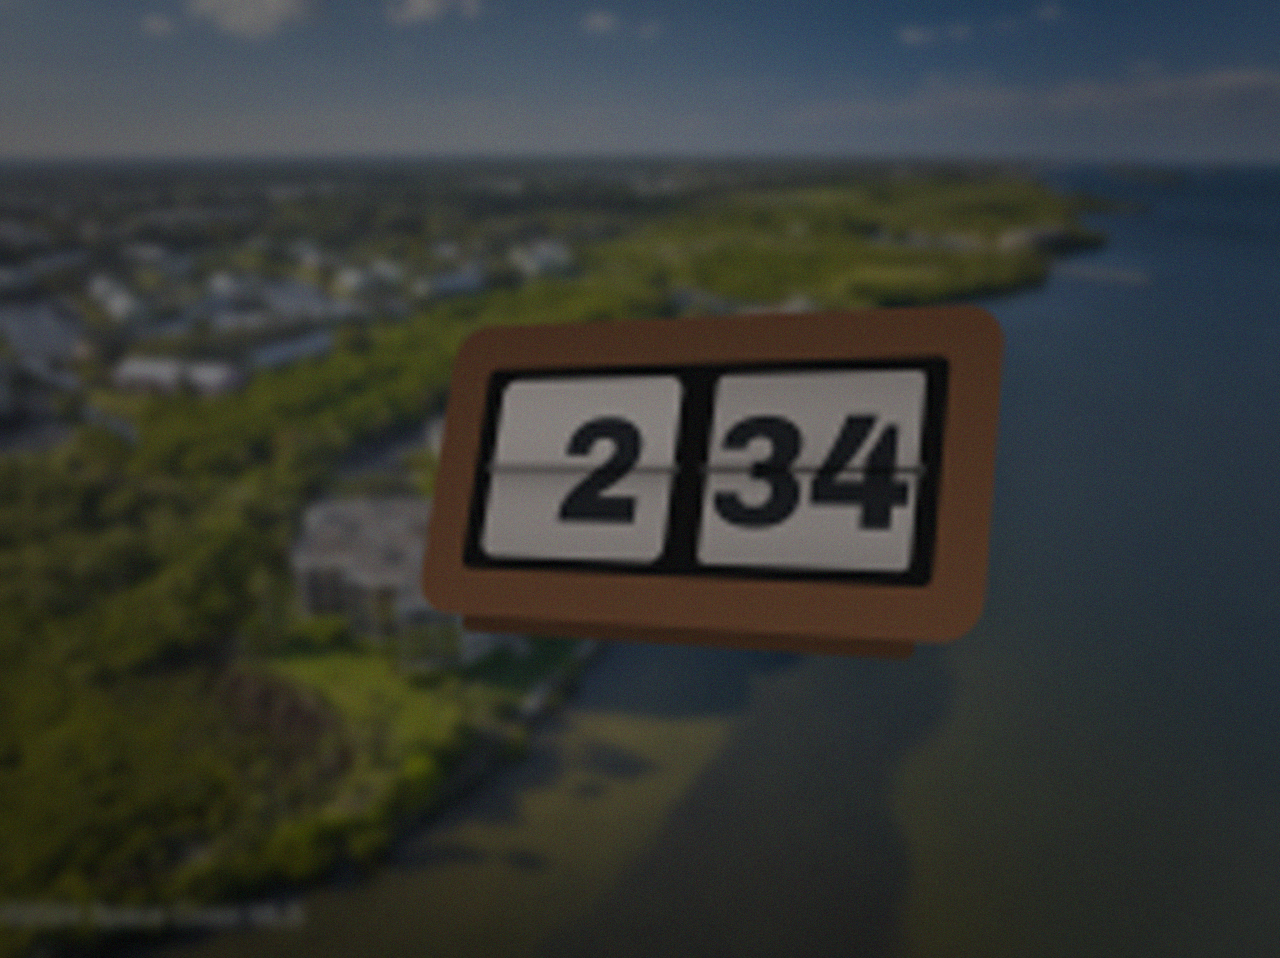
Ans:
2h34
